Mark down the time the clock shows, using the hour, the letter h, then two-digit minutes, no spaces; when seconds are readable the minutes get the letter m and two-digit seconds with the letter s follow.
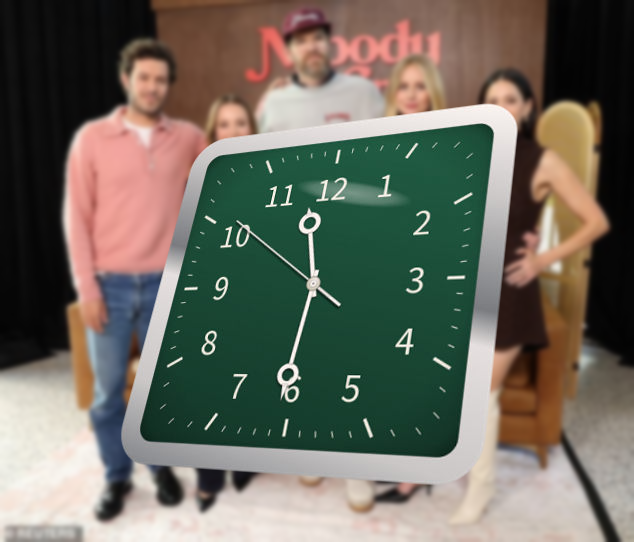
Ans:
11h30m51s
